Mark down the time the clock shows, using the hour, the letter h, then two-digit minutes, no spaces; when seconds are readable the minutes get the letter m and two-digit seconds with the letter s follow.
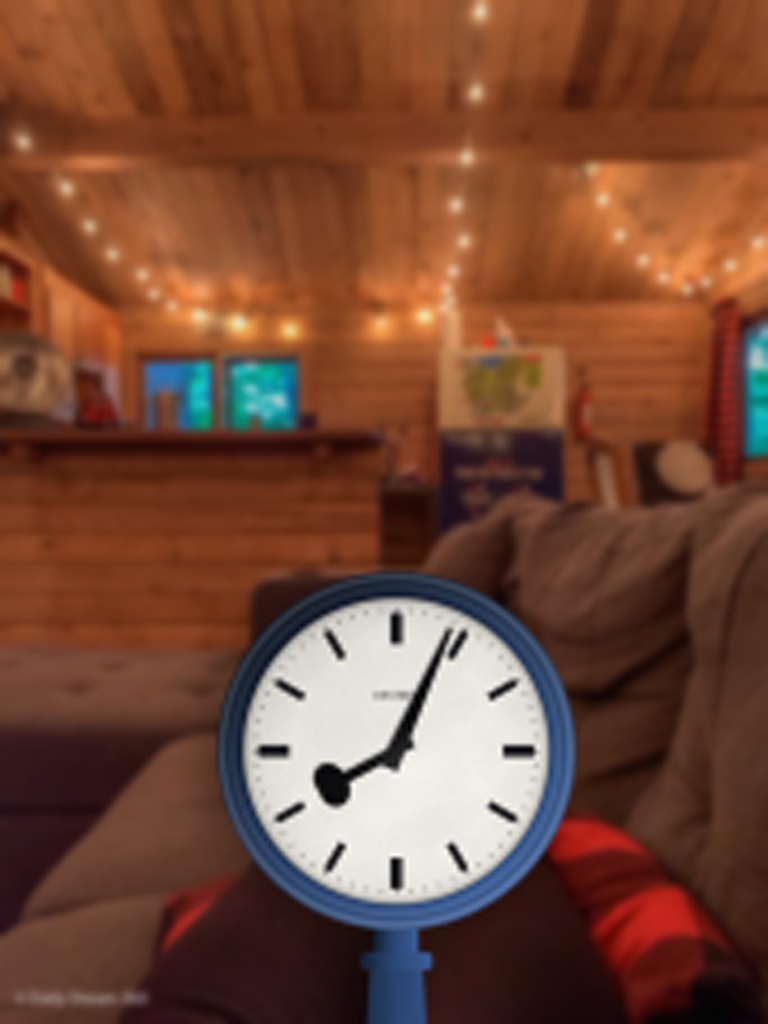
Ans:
8h04
